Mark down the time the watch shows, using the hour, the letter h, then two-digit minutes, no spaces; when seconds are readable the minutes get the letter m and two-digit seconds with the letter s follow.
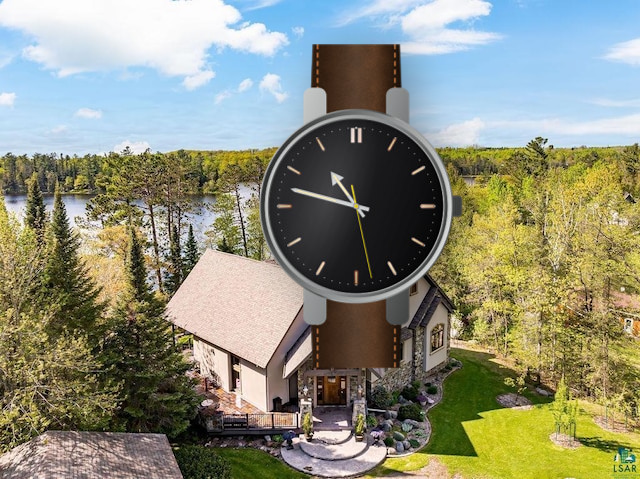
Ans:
10h47m28s
